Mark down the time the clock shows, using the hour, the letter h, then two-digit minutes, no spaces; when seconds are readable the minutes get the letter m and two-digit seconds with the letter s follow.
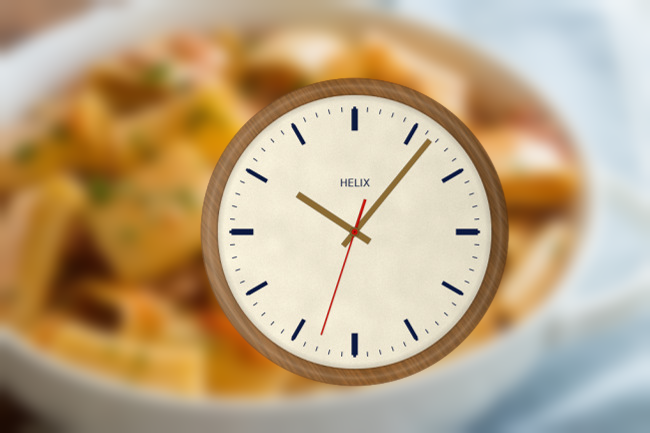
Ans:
10h06m33s
